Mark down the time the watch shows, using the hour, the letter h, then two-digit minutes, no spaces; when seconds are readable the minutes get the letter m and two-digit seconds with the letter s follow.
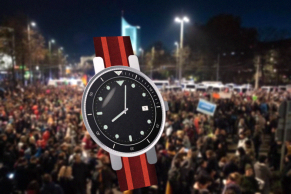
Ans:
8h02
